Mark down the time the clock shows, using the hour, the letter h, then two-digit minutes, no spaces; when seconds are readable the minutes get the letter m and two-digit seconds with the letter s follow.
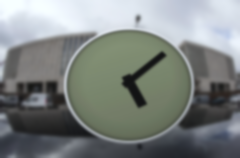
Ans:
5h08
